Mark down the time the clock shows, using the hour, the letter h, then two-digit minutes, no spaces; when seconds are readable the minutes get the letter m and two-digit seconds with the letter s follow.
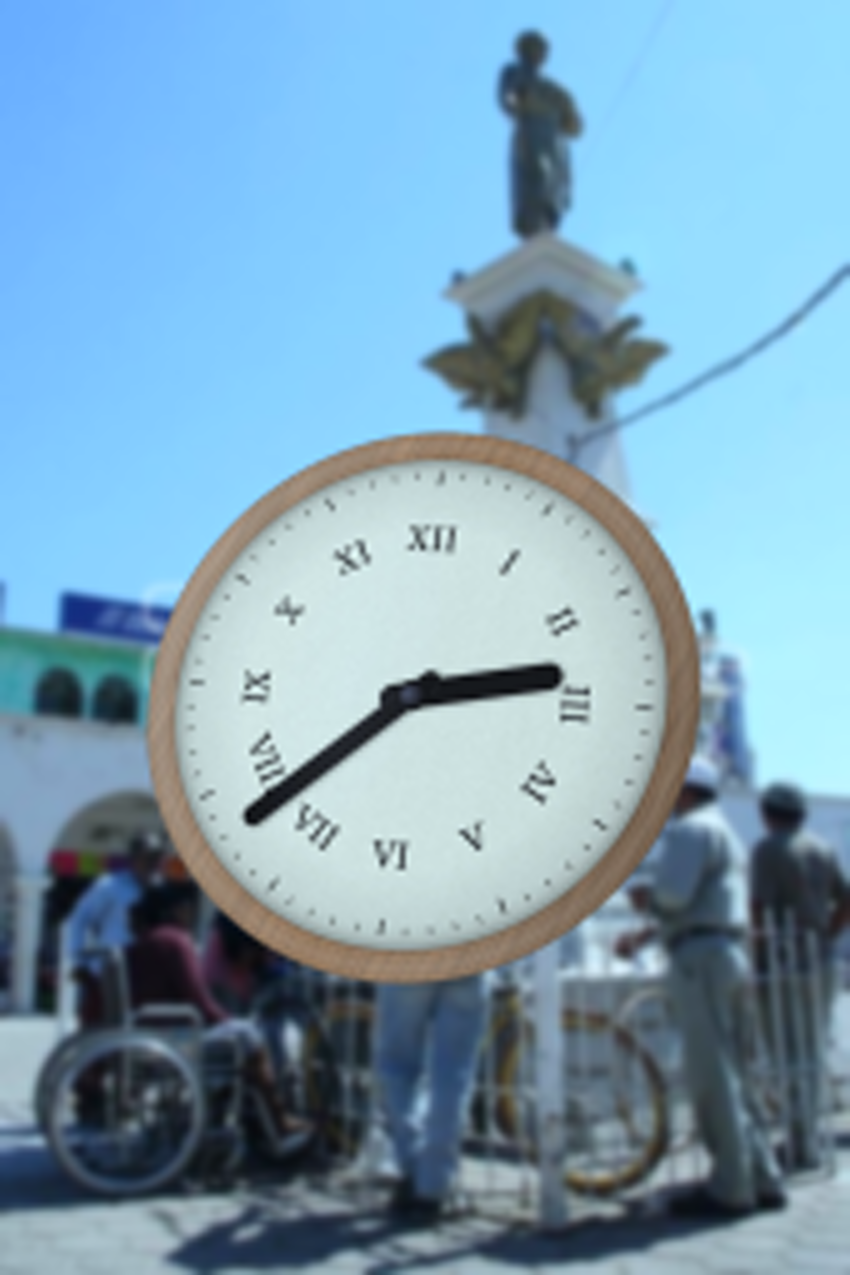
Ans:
2h38
